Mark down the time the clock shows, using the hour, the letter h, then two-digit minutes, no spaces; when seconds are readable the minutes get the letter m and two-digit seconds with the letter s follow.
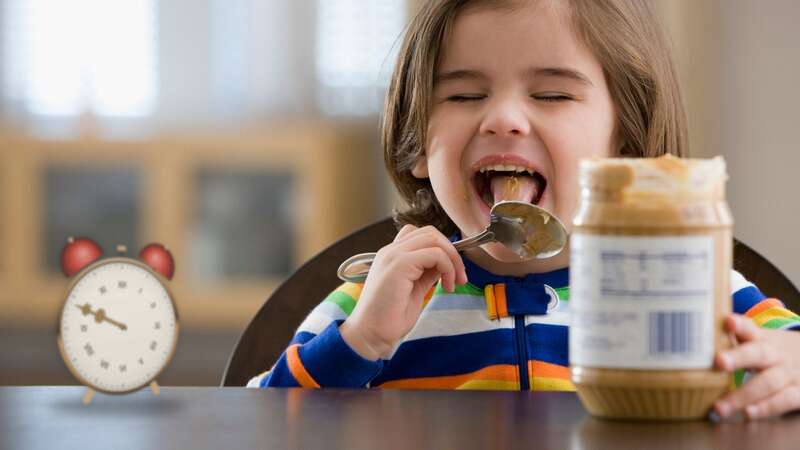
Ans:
9h49
